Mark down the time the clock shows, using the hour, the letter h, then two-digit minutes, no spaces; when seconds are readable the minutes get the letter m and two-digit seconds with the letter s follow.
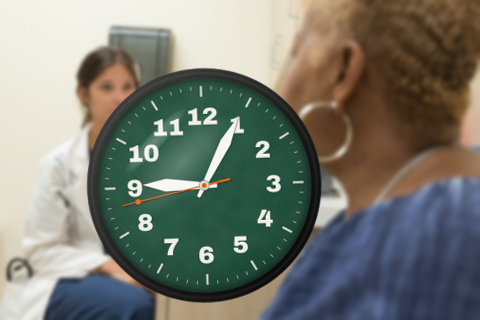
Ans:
9h04m43s
